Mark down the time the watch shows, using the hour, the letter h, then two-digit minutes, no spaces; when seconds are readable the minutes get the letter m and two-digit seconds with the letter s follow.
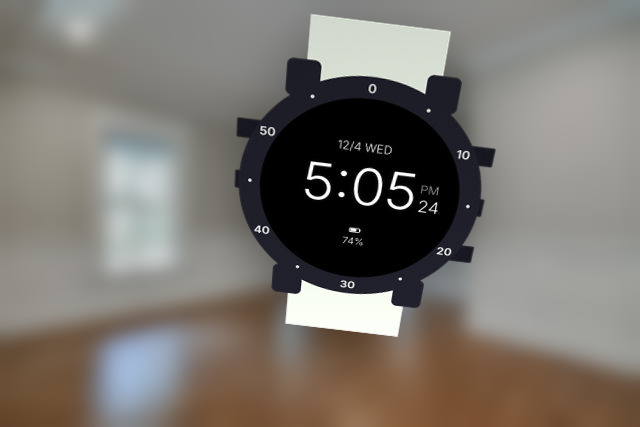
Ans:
5h05m24s
